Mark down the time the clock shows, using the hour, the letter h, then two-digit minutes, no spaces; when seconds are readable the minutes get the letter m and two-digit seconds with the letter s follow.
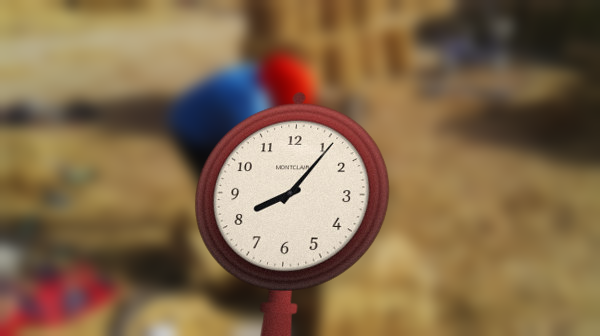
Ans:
8h06
